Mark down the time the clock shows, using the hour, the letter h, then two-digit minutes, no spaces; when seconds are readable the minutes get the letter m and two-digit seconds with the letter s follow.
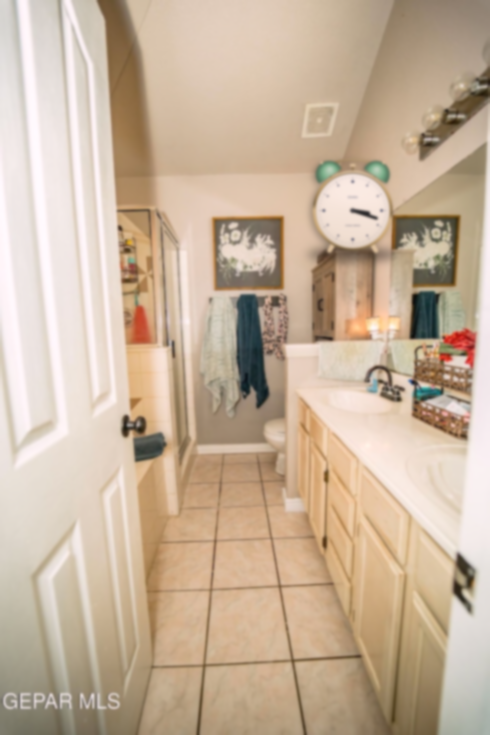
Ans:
3h18
